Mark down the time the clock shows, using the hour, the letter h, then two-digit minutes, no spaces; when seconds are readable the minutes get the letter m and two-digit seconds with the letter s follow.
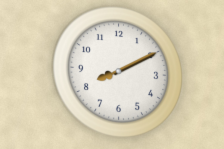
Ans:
8h10
